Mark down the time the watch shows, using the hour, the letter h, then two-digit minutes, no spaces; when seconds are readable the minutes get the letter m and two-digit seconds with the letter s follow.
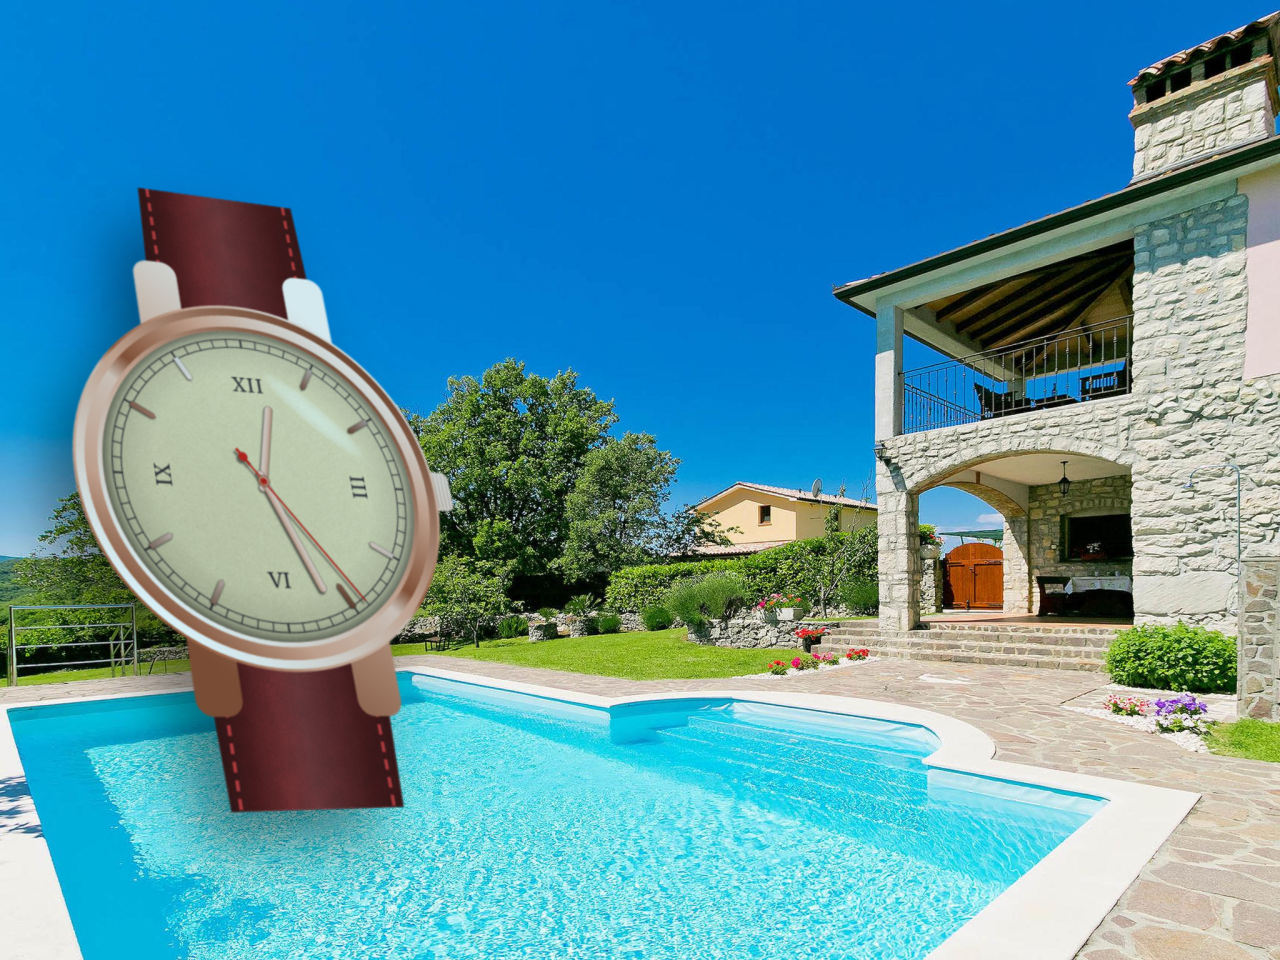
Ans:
12h26m24s
